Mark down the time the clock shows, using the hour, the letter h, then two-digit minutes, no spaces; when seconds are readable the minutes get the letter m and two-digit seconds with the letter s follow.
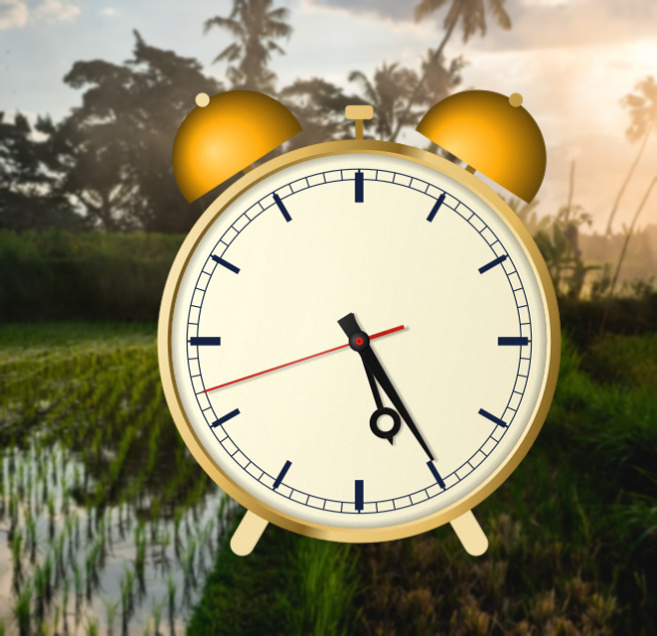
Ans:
5h24m42s
